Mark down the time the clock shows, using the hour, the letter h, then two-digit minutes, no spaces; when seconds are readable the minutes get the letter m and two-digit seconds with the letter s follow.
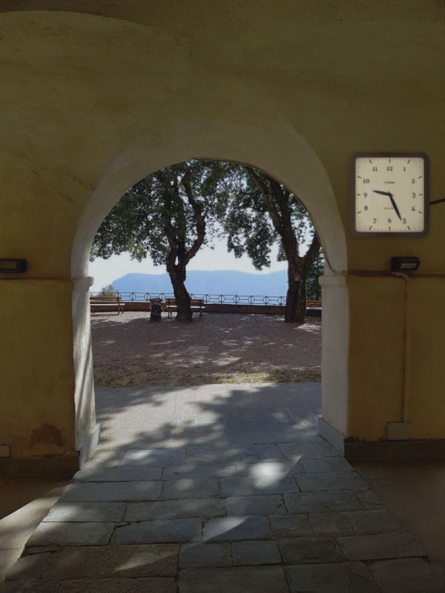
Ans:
9h26
